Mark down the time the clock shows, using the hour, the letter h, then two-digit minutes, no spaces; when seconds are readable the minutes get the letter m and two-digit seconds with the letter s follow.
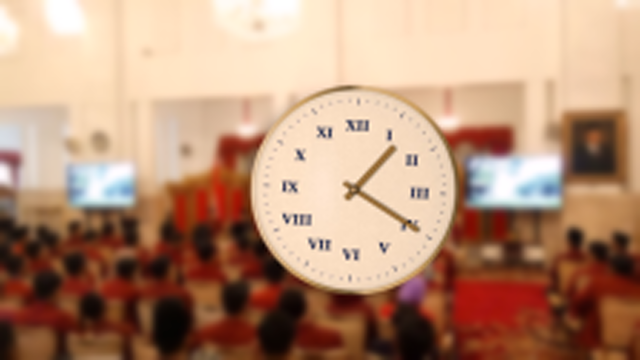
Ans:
1h20
